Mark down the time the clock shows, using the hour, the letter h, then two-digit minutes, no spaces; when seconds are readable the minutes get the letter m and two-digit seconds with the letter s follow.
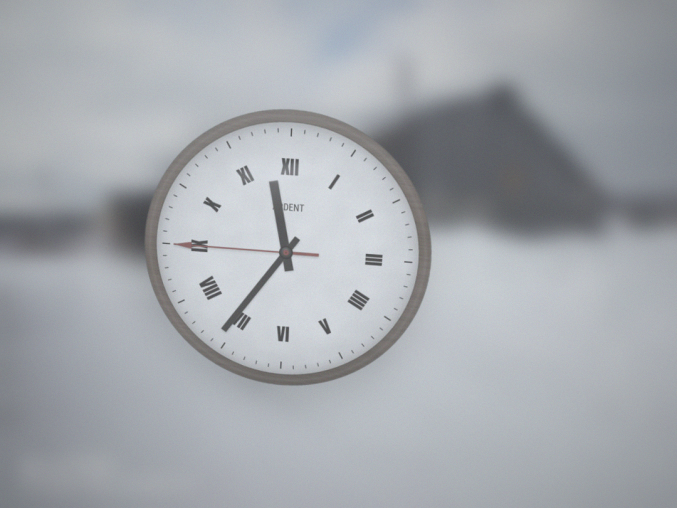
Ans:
11h35m45s
